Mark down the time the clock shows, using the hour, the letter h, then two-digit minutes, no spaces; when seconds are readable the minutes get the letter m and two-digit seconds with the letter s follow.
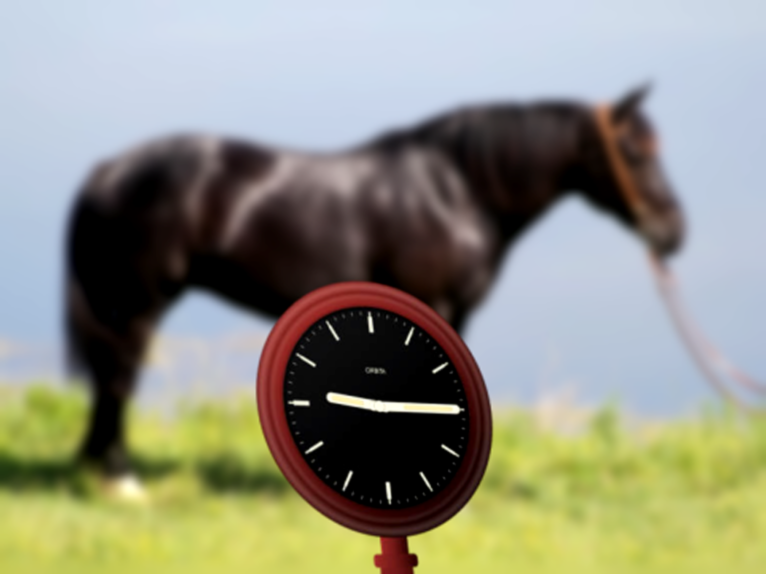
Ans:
9h15
